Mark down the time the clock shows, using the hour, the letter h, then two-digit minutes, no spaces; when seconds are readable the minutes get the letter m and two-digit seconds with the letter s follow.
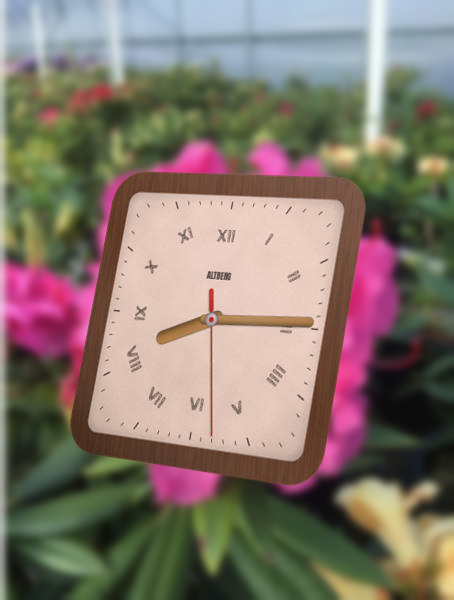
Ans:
8h14m28s
